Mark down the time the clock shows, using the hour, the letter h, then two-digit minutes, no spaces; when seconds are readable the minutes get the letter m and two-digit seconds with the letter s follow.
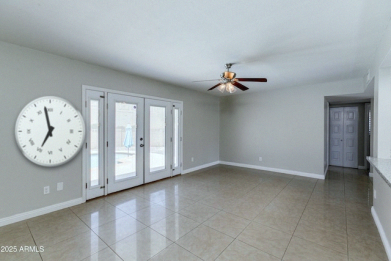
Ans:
6h58
